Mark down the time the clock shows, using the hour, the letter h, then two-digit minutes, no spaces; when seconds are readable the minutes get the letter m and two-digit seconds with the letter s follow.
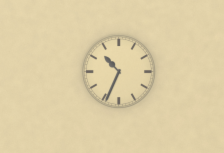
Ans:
10h34
